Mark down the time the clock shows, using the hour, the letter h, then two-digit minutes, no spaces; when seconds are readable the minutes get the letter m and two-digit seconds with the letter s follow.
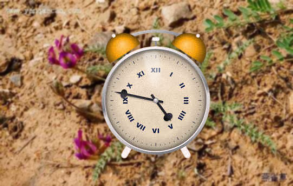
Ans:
4h47
